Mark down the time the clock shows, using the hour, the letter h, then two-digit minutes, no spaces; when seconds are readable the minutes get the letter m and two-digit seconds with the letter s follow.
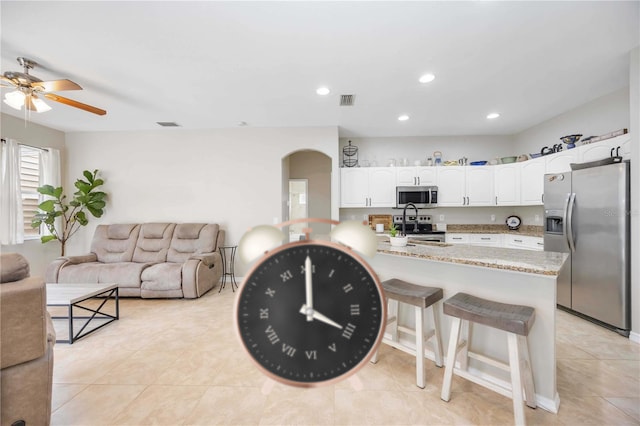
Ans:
4h00
